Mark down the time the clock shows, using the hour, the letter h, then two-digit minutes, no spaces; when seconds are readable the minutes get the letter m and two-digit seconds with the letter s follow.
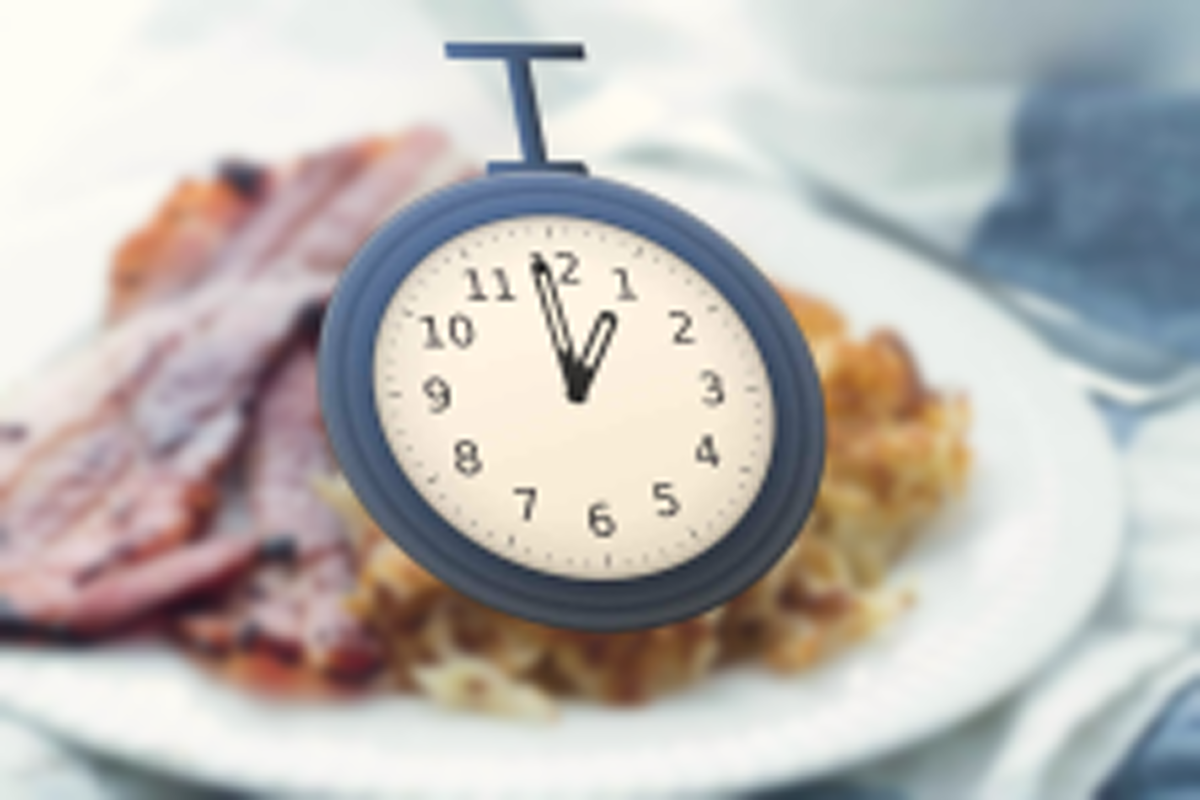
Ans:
12h59
